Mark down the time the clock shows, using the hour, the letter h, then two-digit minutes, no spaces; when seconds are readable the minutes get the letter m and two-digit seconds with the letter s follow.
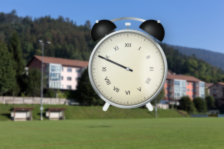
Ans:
9h49
